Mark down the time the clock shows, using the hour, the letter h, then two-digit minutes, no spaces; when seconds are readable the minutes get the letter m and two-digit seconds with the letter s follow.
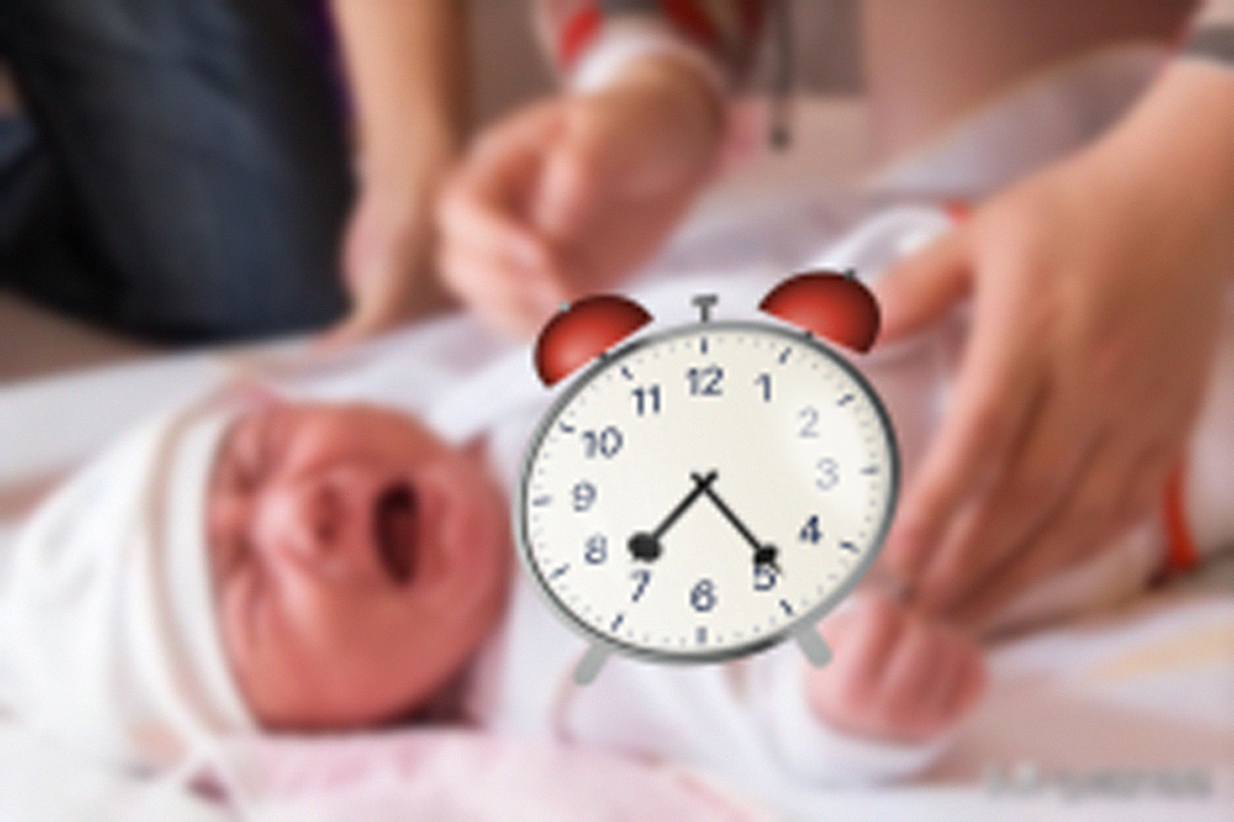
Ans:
7h24
